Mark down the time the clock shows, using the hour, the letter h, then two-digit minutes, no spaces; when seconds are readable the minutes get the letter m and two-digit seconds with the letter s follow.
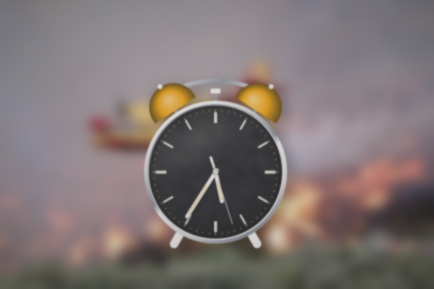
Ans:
5h35m27s
